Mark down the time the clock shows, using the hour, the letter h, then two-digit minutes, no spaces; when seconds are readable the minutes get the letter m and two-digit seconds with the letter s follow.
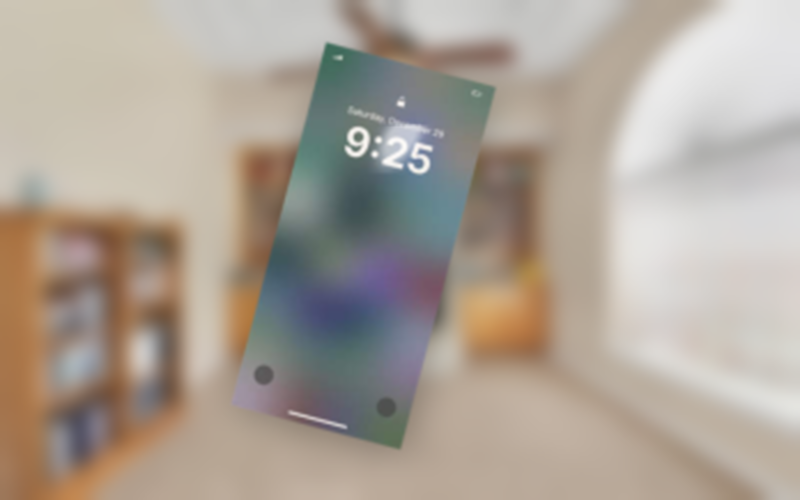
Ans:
9h25
